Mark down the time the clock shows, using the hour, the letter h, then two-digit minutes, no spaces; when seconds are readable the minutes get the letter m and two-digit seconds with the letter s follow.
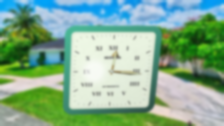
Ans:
12h16
